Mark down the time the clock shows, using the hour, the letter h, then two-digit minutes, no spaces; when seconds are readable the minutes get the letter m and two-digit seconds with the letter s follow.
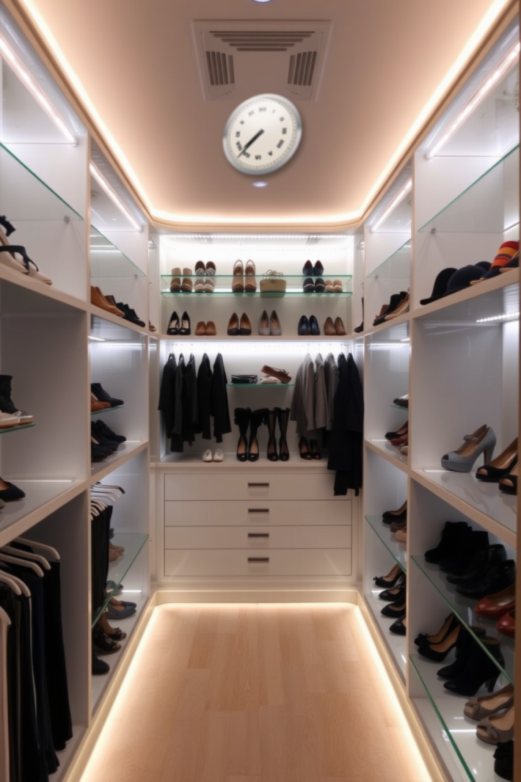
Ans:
7h37
